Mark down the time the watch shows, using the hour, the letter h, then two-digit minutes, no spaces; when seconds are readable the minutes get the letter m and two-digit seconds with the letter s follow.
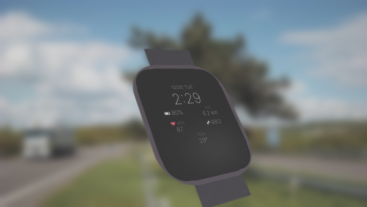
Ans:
2h29
